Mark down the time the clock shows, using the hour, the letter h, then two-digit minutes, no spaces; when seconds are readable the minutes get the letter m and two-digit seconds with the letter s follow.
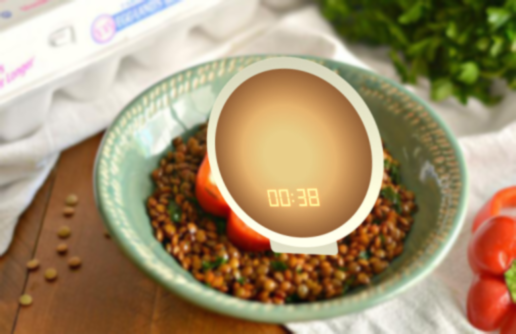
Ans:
0h38
